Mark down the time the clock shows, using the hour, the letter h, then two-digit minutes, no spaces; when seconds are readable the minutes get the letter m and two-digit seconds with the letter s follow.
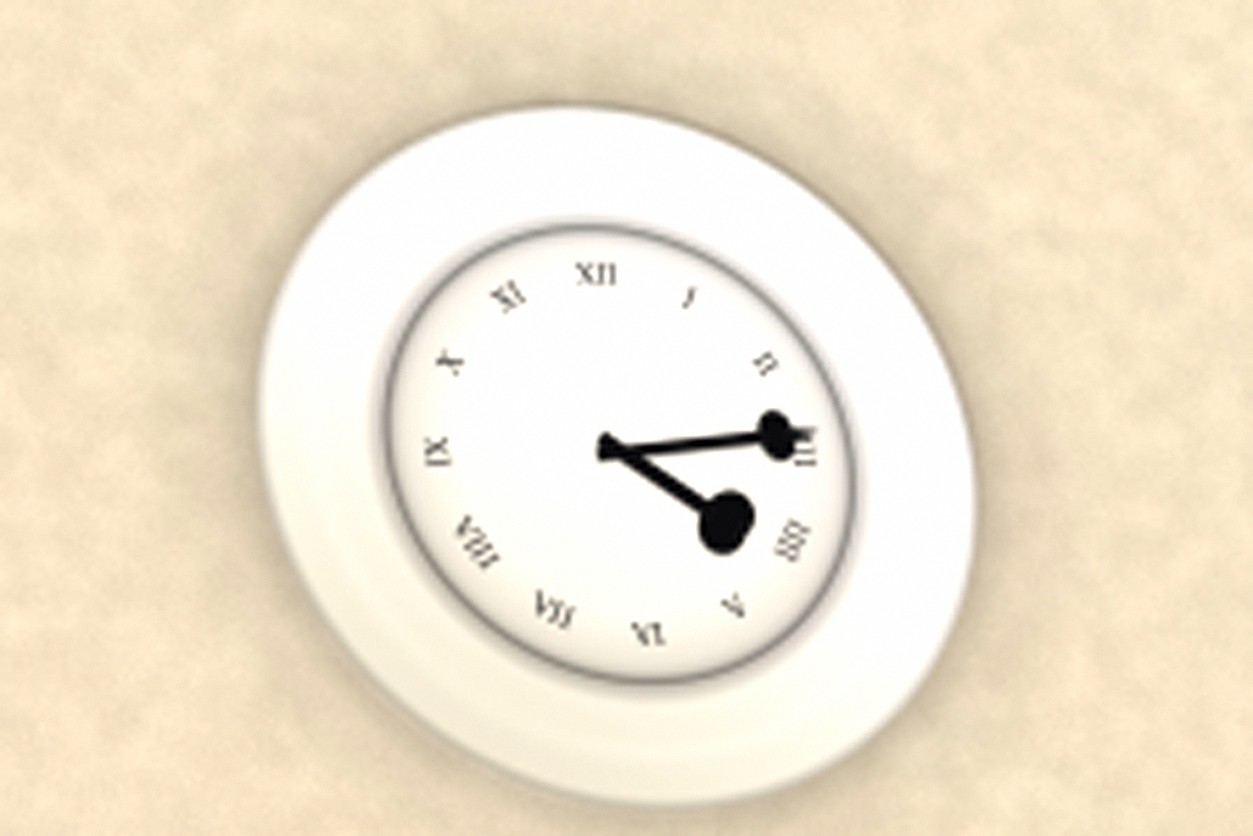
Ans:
4h14
